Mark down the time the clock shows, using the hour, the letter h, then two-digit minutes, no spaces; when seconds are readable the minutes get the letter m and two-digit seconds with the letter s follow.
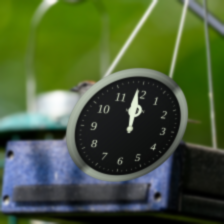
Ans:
11h59
